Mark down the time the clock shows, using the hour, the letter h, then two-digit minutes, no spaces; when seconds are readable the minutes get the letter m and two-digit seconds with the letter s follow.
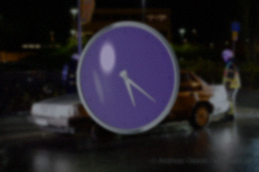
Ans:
5h21
